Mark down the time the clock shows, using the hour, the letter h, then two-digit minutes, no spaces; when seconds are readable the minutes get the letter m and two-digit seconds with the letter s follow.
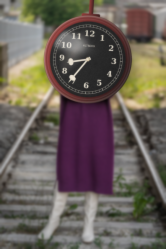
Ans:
8h36
